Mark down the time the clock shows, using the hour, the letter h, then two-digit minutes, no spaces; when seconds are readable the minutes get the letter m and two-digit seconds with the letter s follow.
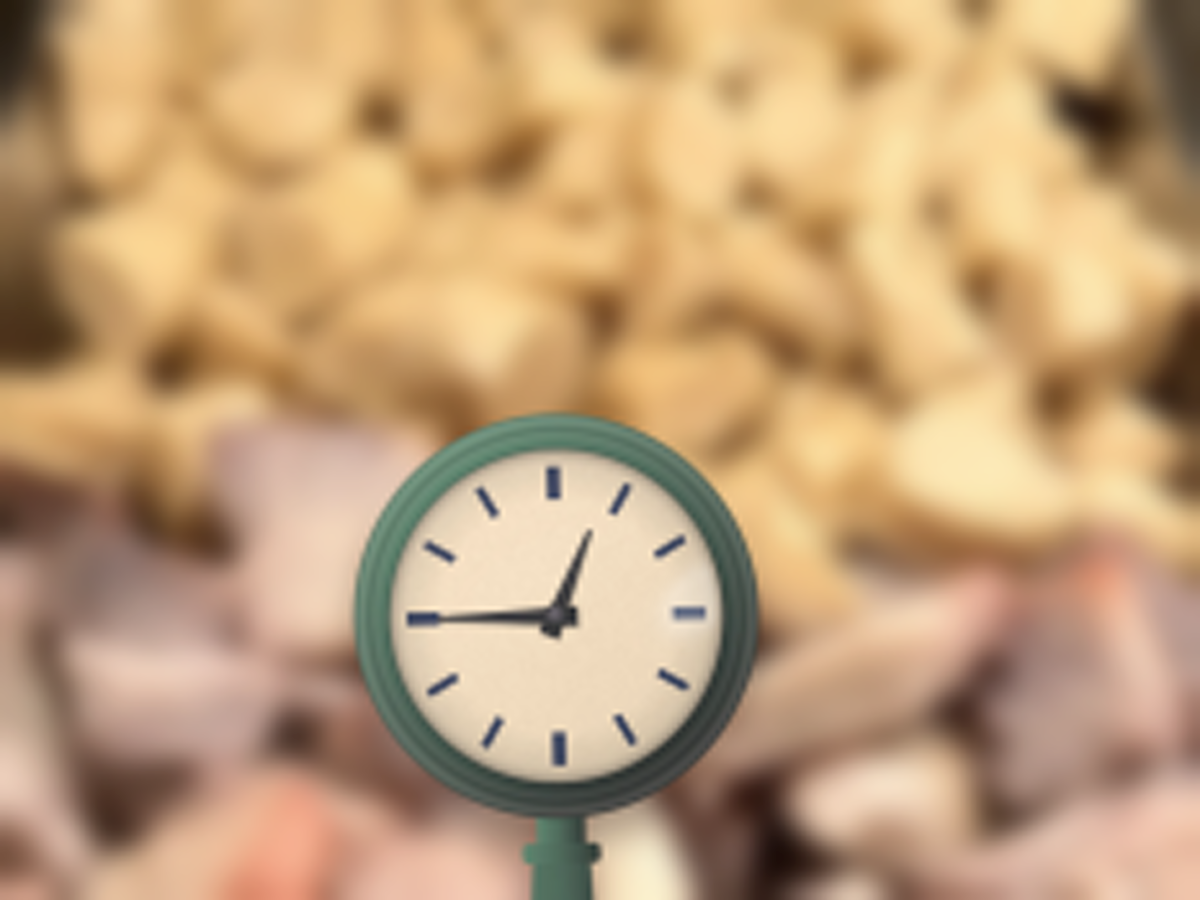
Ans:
12h45
